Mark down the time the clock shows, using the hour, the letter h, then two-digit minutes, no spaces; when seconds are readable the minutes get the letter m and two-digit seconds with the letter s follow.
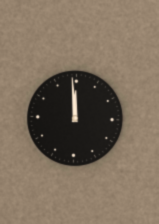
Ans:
11h59
